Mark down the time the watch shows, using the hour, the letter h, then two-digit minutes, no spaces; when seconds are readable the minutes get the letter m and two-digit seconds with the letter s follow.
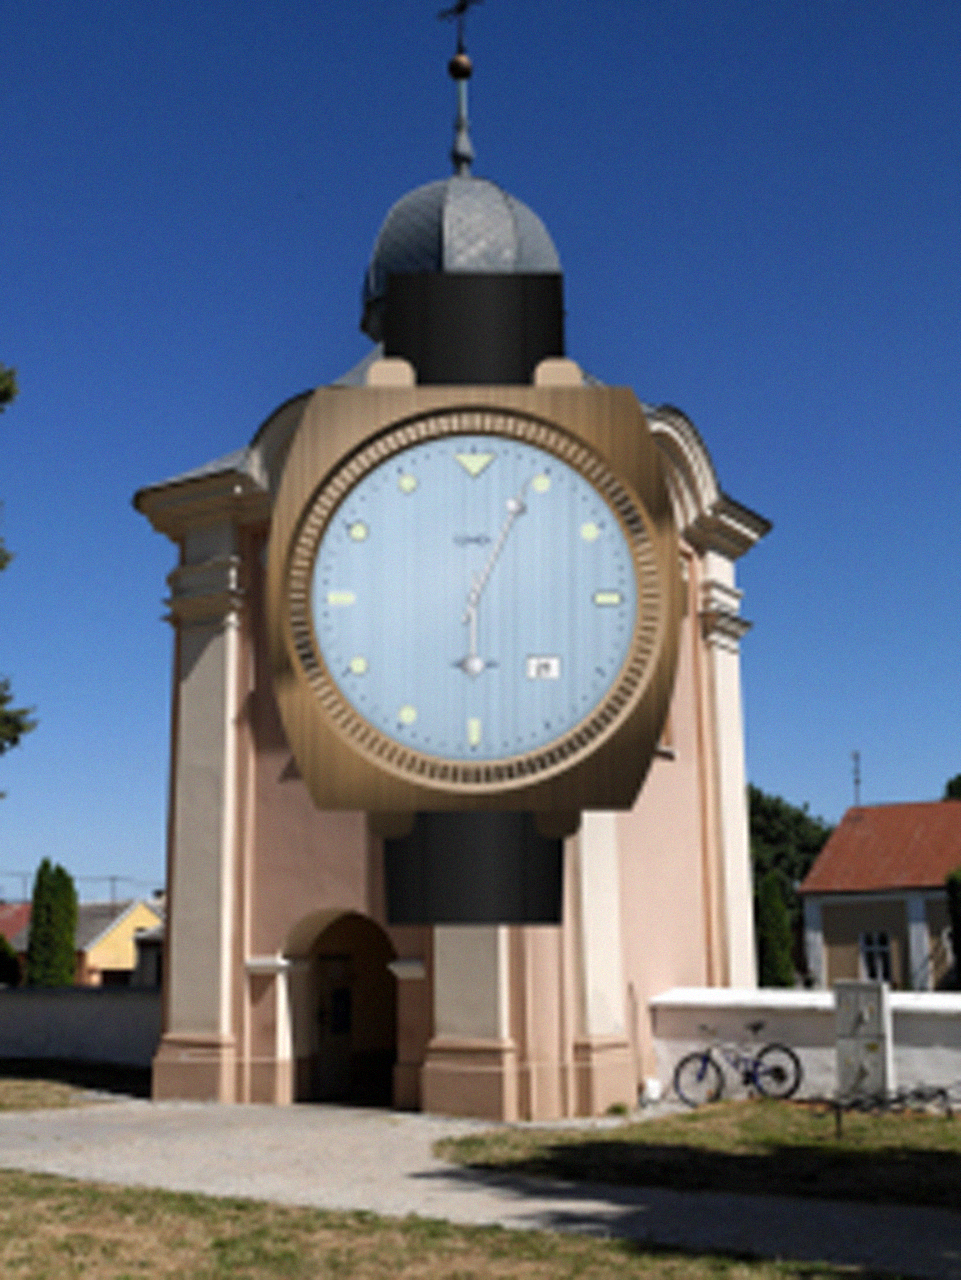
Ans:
6h04
